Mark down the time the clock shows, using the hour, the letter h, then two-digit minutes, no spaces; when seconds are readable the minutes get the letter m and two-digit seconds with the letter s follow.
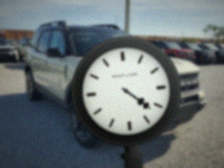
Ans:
4h22
